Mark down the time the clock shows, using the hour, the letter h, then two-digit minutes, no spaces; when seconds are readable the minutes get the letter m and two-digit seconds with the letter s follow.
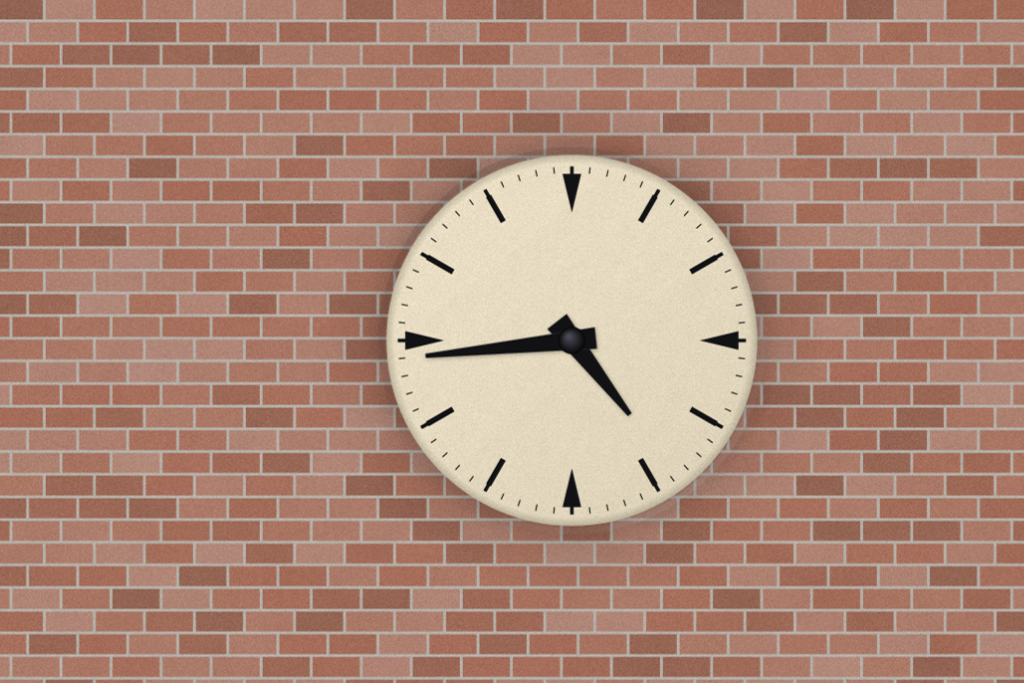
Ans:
4h44
